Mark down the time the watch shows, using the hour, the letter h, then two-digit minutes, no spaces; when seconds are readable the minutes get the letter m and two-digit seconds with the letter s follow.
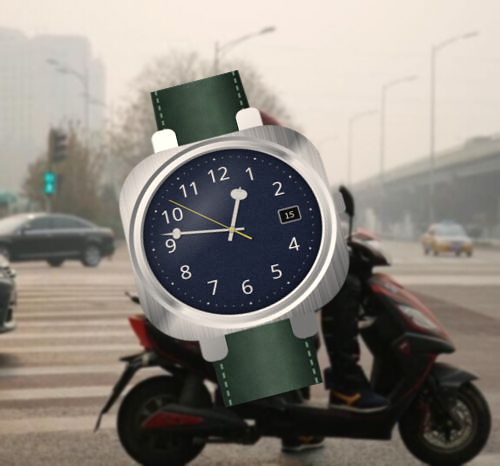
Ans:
12h46m52s
